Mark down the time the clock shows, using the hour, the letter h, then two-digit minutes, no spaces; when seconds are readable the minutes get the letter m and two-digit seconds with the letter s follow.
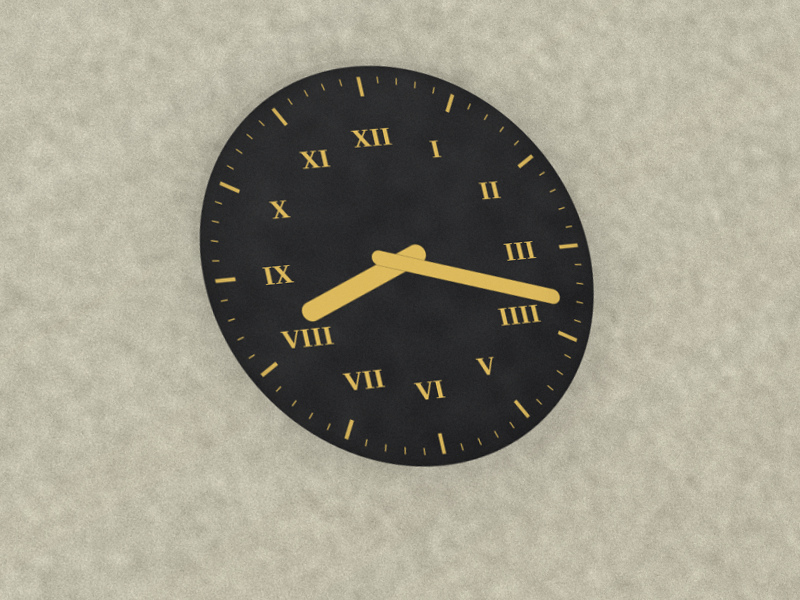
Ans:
8h18
